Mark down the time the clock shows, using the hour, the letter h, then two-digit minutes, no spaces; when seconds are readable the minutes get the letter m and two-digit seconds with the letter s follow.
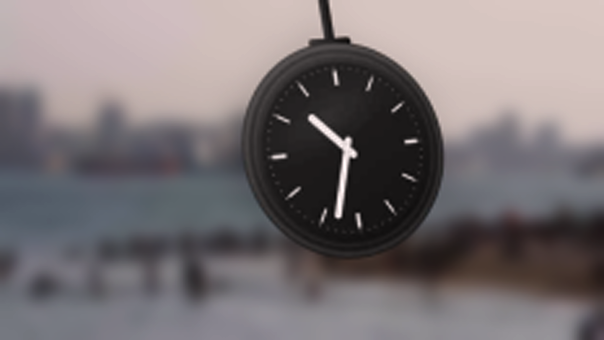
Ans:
10h33
